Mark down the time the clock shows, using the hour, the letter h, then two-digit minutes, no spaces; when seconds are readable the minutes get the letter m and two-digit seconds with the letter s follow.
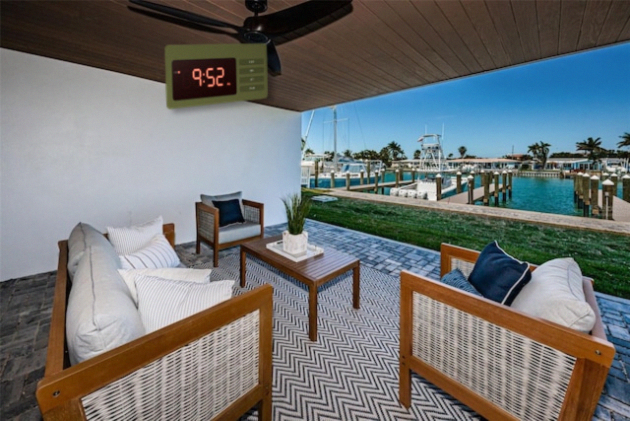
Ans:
9h52
